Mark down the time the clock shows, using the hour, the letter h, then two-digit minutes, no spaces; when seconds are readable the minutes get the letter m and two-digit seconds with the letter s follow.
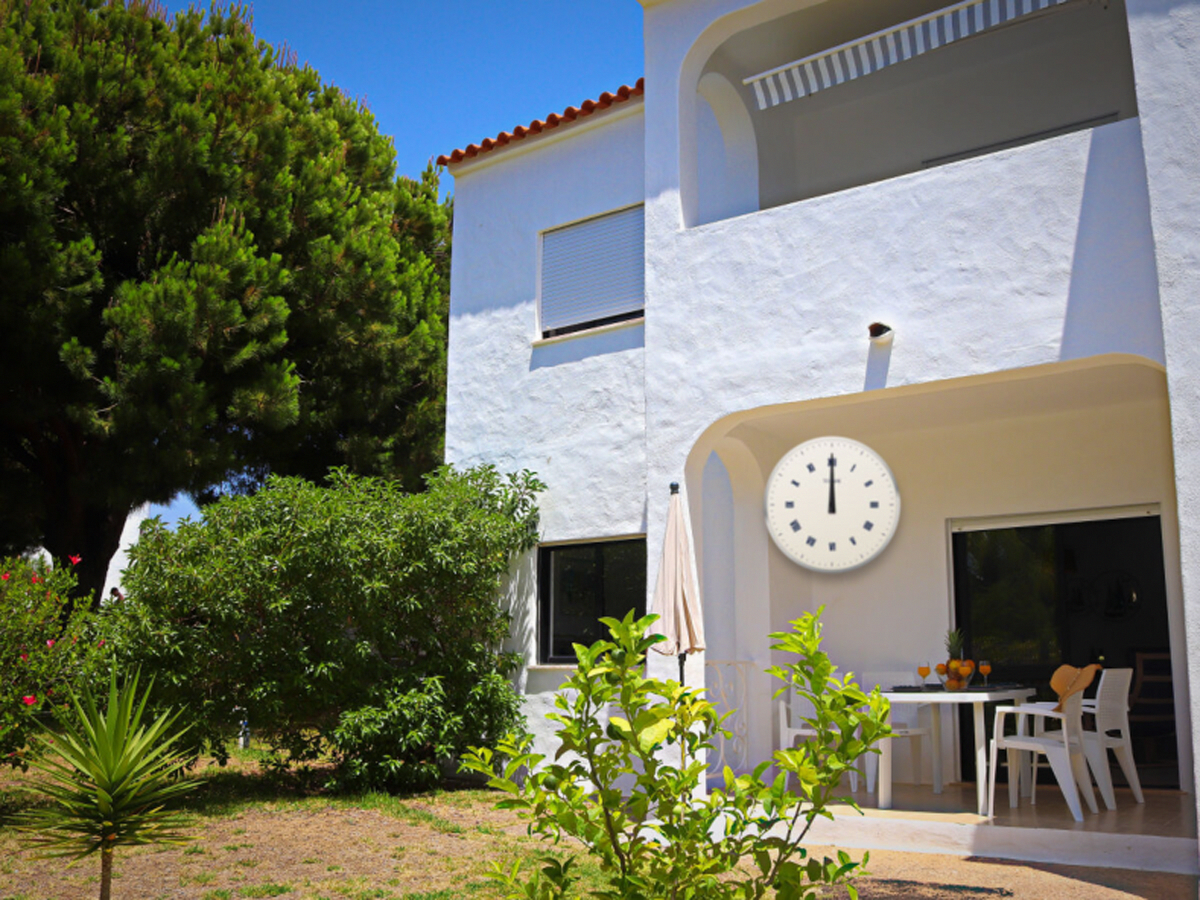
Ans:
12h00
